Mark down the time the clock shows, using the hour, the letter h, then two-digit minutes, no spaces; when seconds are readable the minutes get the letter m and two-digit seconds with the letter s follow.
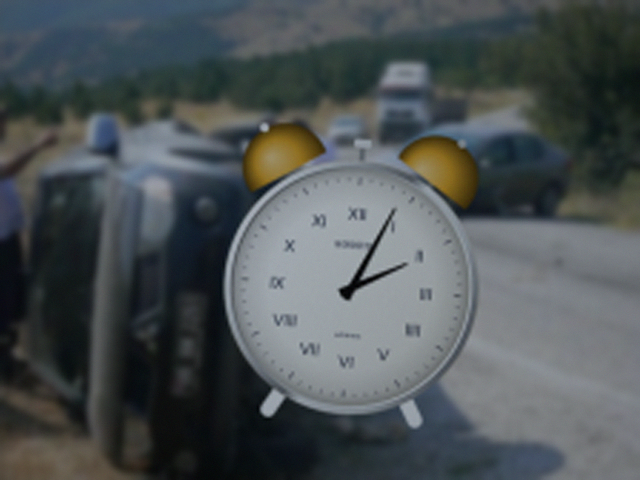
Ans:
2h04
